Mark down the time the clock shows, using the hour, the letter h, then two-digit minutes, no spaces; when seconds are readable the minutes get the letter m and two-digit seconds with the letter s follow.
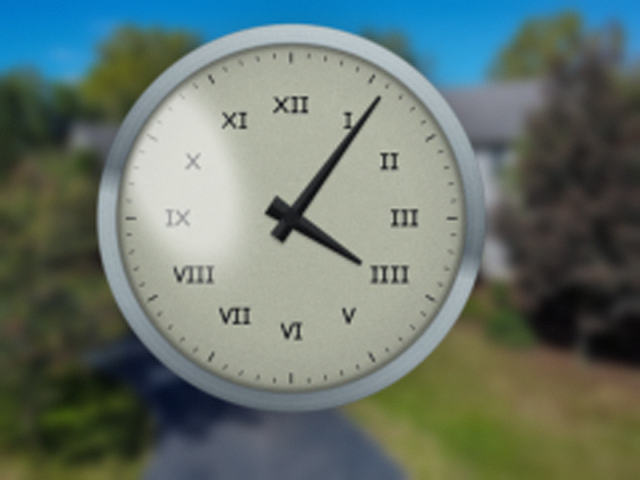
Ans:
4h06
